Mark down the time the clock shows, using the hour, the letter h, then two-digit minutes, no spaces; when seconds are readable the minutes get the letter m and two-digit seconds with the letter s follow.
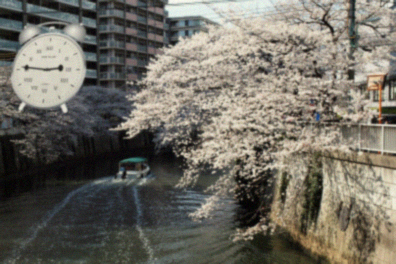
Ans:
2h46
